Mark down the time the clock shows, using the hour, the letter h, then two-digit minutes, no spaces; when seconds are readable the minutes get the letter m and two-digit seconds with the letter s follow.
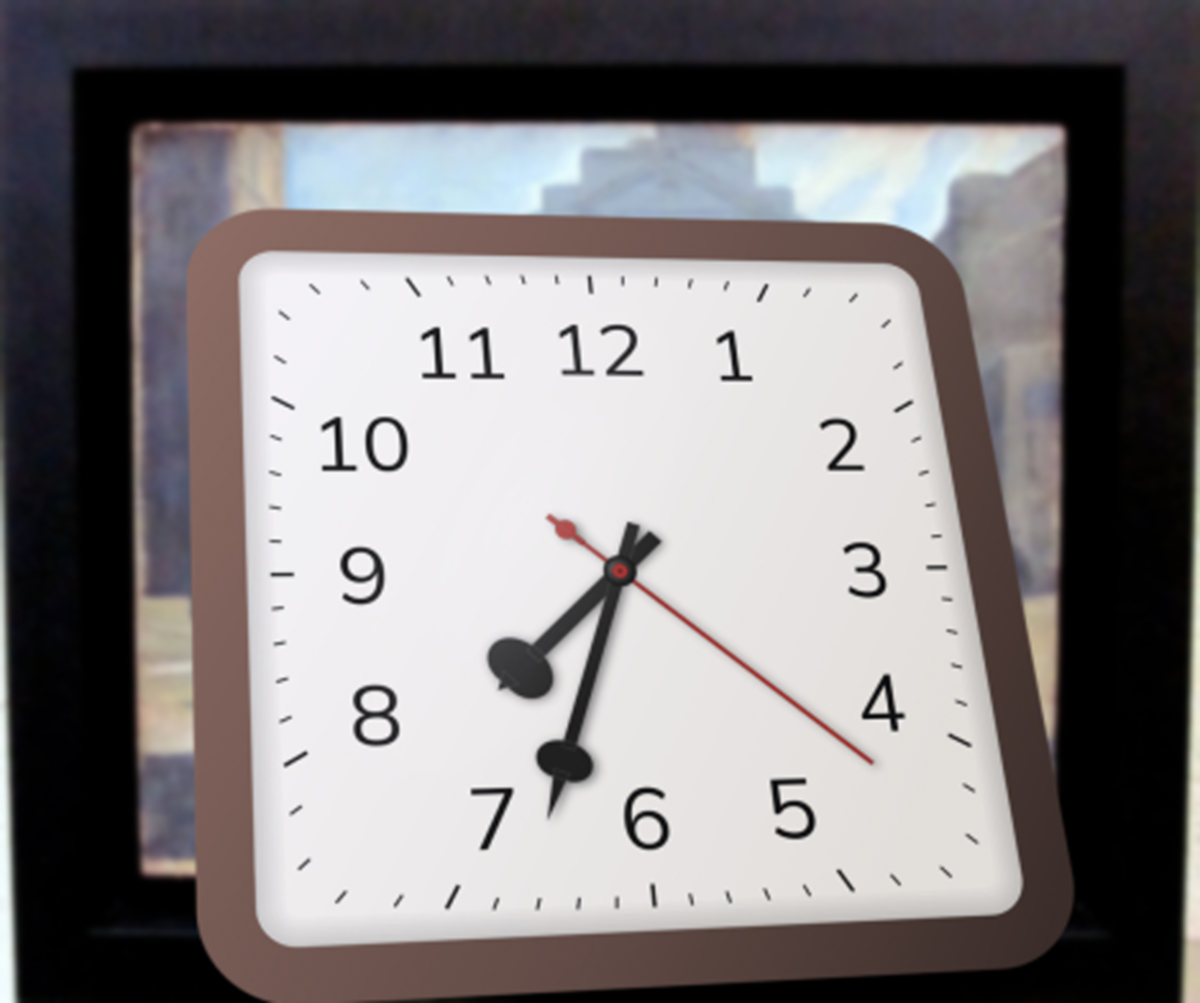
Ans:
7h33m22s
